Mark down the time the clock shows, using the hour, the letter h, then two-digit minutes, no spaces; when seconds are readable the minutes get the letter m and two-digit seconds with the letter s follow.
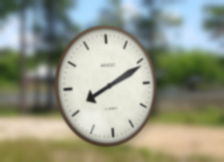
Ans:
8h11
